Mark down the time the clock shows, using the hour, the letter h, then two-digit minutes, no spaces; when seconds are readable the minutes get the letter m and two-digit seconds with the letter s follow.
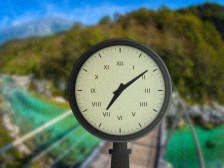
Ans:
7h09
